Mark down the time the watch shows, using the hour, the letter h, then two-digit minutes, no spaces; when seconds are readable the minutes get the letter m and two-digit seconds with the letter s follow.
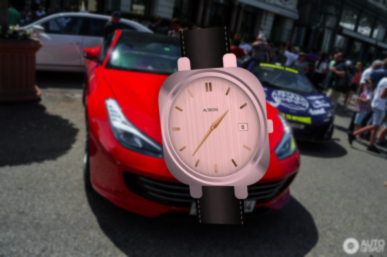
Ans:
1h37
